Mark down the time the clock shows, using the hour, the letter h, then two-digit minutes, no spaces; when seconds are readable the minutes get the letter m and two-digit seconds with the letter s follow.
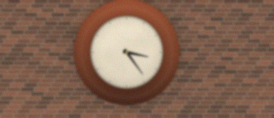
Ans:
3h24
